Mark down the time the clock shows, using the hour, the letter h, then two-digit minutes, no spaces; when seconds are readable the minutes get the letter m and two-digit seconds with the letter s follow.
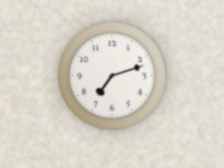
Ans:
7h12
